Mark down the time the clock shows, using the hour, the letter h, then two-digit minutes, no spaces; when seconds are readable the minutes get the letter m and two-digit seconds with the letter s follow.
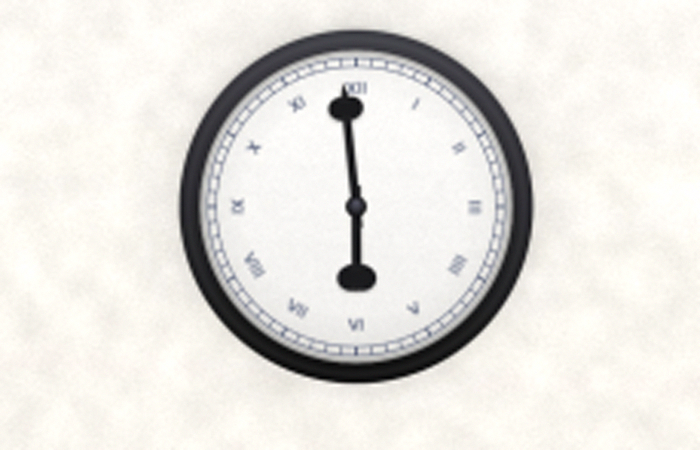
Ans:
5h59
